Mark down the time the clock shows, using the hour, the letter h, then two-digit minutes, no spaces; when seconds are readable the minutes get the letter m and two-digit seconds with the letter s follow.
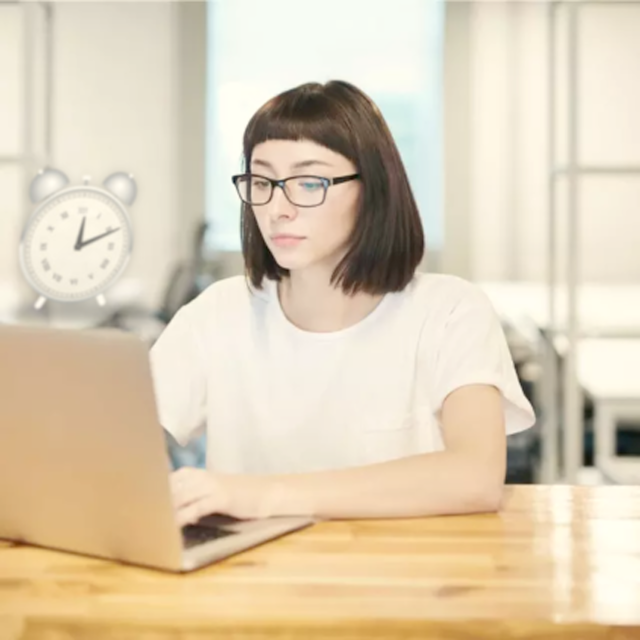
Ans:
12h11
